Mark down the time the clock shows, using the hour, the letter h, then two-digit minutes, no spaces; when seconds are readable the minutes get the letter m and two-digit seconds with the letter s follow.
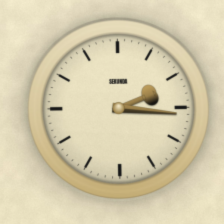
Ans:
2h16
